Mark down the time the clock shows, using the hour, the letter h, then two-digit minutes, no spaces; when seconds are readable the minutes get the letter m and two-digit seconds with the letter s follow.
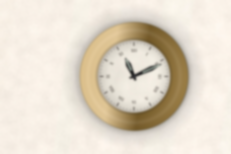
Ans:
11h11
